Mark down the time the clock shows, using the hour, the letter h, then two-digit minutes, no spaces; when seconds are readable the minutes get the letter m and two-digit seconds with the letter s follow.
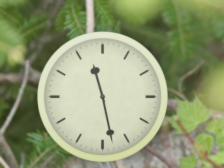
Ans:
11h28
